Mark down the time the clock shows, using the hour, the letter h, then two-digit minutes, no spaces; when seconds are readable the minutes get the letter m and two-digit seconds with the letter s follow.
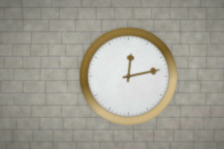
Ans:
12h13
